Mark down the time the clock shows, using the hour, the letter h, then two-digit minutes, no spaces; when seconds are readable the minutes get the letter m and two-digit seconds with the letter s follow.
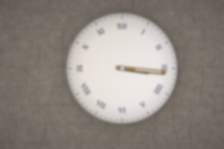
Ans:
3h16
